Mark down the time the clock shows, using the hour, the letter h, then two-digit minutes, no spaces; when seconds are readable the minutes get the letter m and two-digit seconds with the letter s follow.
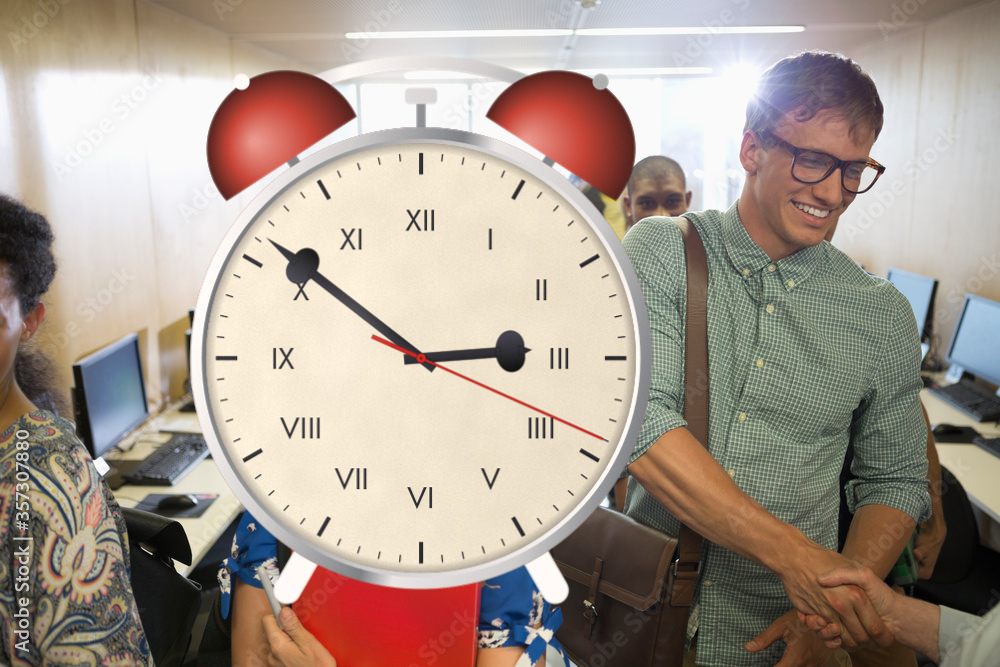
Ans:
2h51m19s
